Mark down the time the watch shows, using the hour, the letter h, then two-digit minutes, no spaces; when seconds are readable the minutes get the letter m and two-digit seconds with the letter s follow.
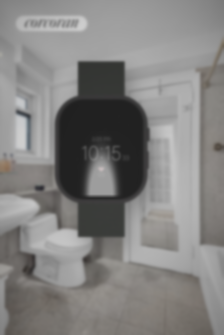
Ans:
10h15
